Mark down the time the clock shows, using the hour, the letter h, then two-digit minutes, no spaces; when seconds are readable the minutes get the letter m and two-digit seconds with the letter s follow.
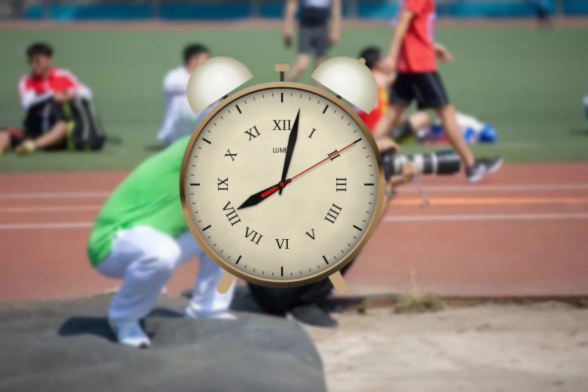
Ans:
8h02m10s
